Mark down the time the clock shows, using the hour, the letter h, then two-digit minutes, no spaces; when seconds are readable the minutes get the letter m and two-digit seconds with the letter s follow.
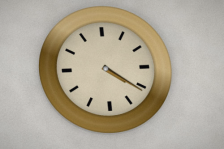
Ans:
4h21
